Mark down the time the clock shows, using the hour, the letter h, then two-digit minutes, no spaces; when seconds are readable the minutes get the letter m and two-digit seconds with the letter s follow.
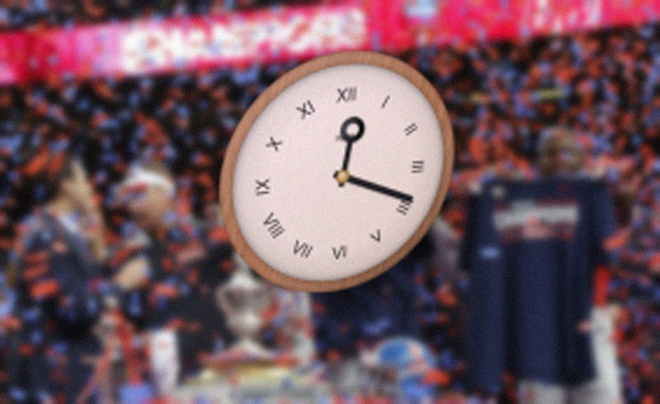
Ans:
12h19
